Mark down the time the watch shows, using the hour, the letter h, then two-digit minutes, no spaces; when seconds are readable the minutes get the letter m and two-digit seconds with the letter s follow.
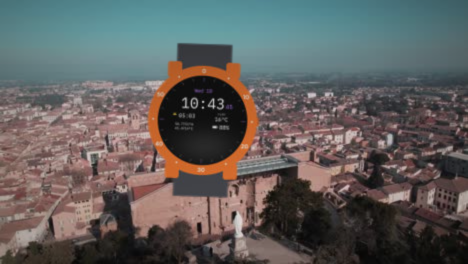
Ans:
10h43
